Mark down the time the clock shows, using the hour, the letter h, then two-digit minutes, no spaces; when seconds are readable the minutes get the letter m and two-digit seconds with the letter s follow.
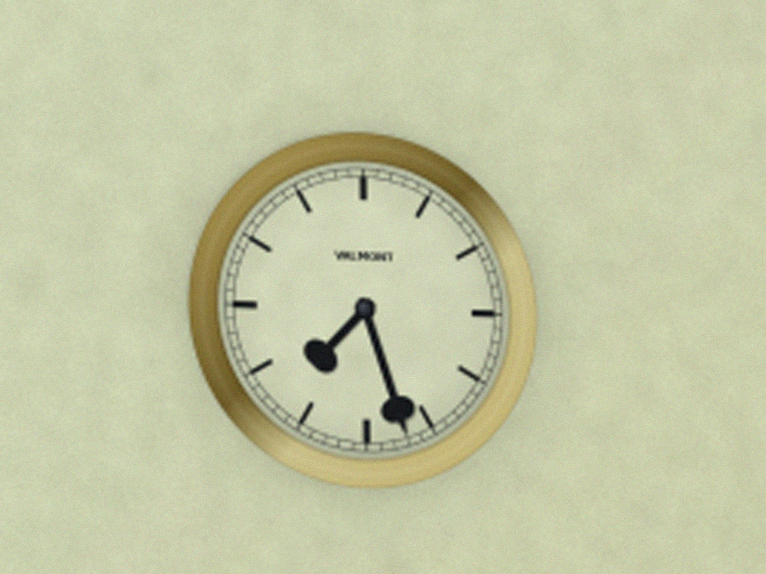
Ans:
7h27
